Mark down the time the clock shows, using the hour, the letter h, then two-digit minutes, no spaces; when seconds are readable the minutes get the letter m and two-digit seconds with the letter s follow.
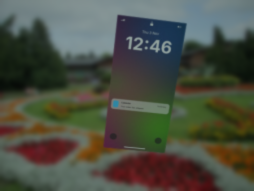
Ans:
12h46
